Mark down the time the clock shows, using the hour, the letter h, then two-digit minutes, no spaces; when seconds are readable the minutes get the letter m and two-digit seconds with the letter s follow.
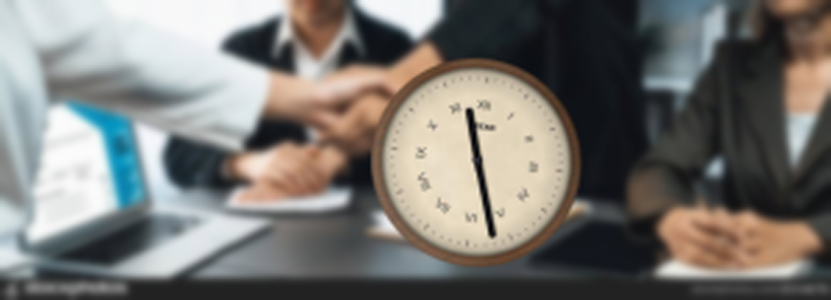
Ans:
11h27
